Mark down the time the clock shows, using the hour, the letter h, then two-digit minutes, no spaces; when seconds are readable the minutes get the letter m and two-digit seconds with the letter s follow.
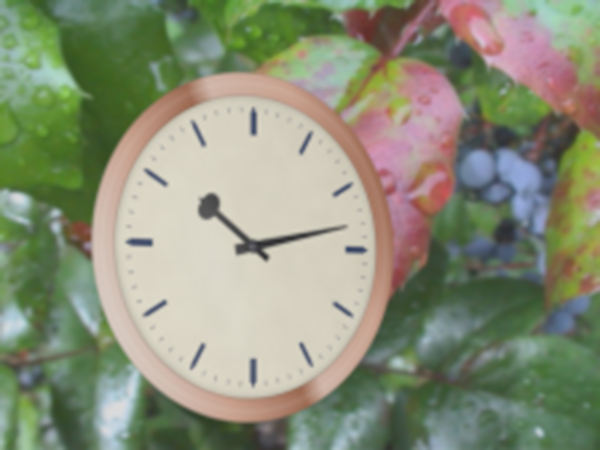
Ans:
10h13
